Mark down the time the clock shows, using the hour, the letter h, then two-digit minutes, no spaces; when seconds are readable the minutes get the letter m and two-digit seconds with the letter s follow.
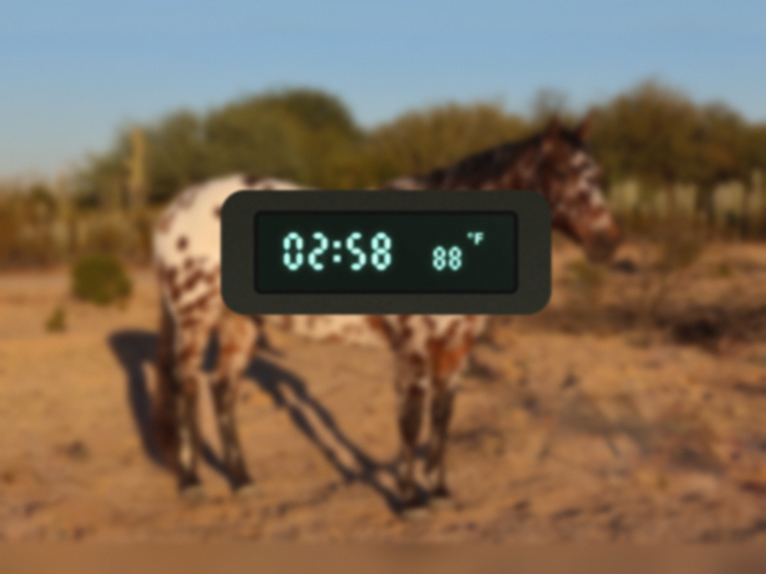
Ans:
2h58
